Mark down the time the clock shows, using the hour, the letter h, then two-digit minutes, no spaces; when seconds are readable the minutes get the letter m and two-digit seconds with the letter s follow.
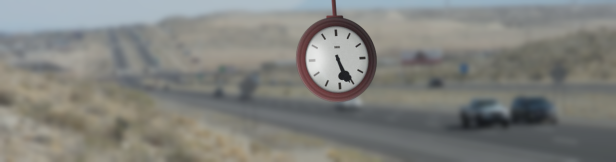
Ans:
5h26
